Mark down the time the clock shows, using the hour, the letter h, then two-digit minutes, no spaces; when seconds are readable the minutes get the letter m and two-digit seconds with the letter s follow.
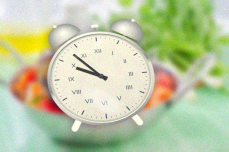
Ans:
9h53
